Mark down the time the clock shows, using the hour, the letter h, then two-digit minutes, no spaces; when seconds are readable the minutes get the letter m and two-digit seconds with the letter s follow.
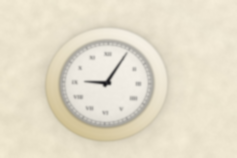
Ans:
9h05
